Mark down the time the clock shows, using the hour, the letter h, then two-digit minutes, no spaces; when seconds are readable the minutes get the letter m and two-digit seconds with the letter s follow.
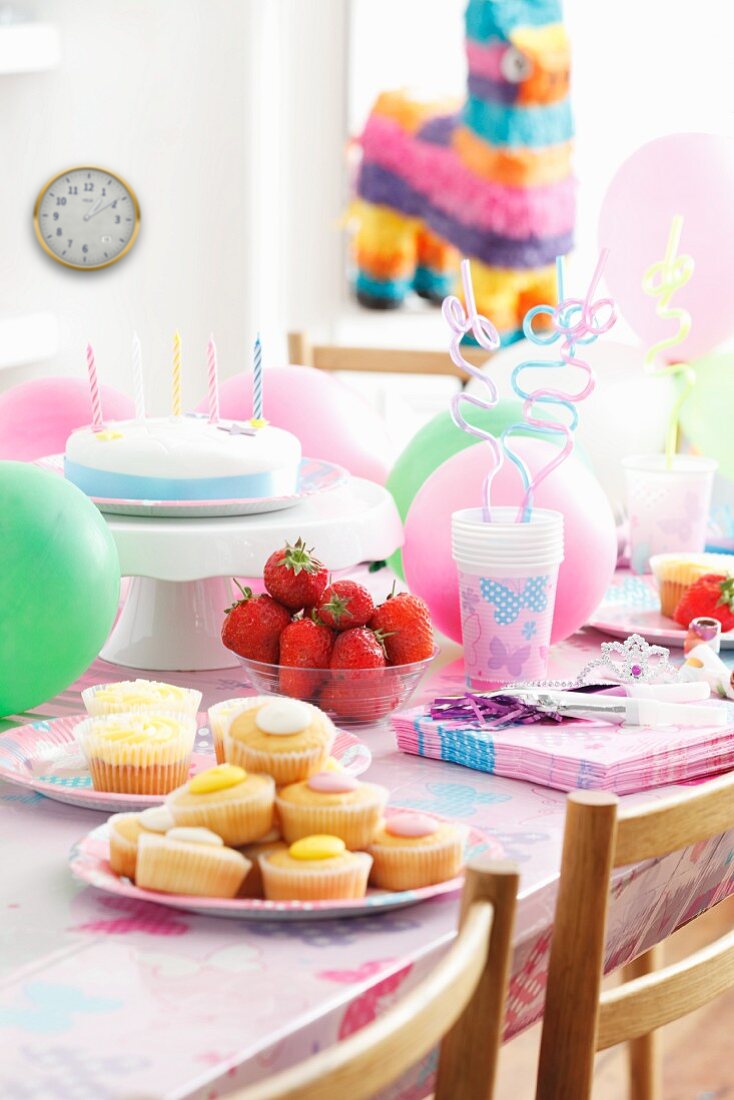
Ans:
1h09
